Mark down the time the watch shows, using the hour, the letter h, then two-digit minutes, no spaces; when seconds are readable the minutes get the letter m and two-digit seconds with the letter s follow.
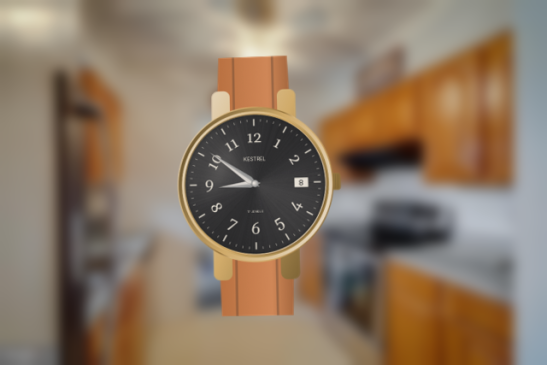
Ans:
8h51
